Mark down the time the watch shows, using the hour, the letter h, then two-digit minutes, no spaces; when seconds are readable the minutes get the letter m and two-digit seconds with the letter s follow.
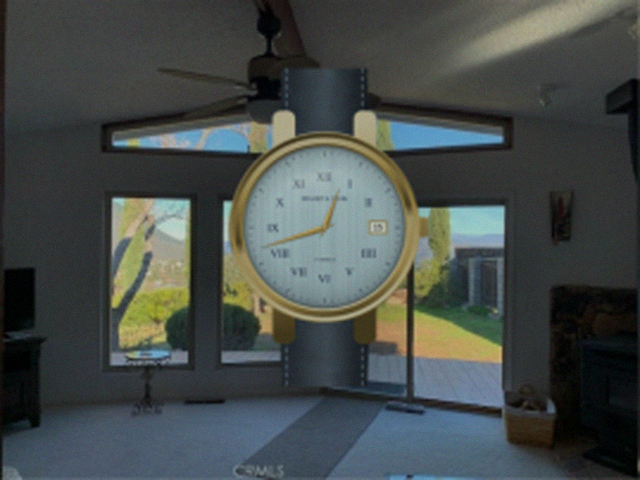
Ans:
12h42
